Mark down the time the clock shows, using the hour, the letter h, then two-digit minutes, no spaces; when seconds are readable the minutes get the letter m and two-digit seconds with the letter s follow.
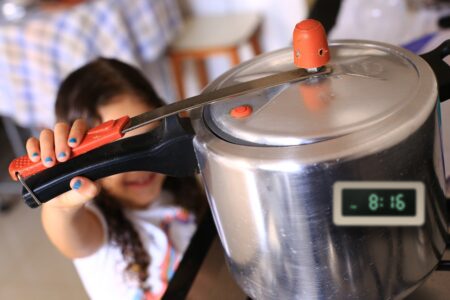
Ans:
8h16
